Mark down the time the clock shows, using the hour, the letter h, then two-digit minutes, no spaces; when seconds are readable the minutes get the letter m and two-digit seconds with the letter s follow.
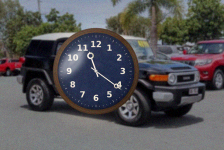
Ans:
11h21
